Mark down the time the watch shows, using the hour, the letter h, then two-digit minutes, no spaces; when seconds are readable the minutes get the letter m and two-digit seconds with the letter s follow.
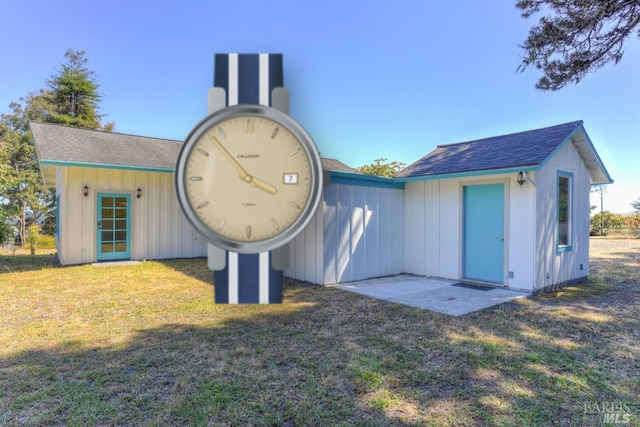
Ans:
3h53
